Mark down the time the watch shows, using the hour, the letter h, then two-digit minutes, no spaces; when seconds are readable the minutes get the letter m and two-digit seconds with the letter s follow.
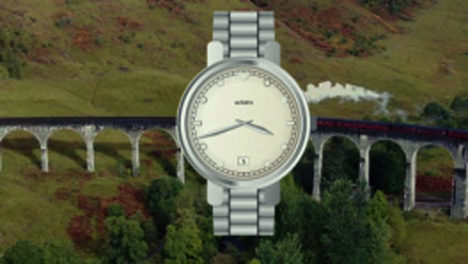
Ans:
3h42
